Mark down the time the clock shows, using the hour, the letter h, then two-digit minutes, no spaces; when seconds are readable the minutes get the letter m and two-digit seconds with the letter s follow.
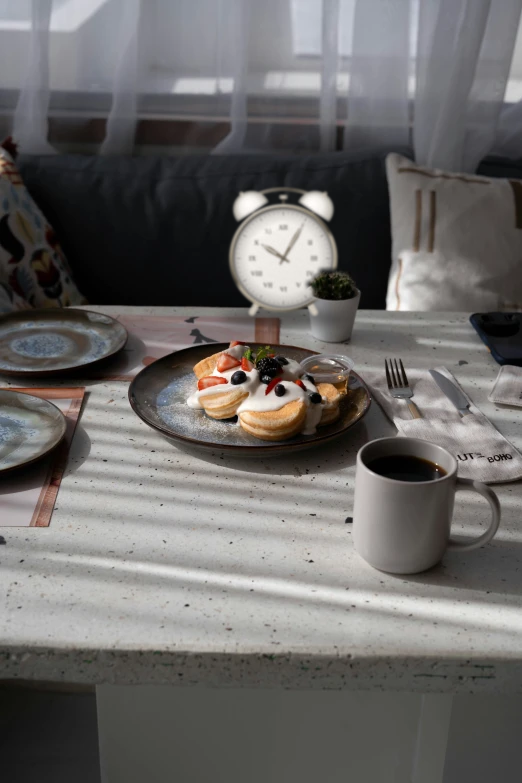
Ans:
10h05
